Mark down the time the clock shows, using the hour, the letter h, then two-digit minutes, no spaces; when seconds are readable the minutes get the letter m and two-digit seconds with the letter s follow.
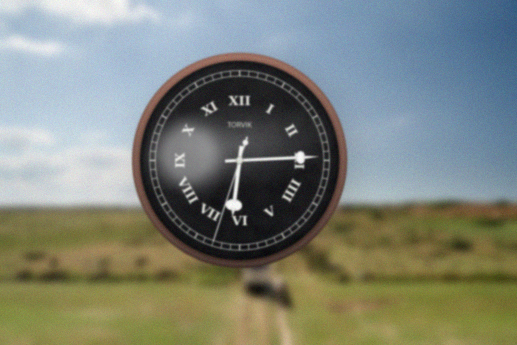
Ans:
6h14m33s
